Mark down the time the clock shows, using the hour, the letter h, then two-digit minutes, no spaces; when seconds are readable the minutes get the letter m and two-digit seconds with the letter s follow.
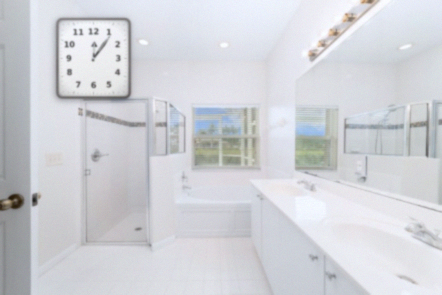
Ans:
12h06
